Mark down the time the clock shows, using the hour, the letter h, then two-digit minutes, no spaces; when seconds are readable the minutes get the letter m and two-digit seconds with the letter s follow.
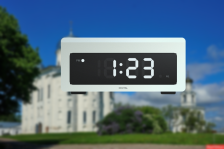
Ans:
1h23
